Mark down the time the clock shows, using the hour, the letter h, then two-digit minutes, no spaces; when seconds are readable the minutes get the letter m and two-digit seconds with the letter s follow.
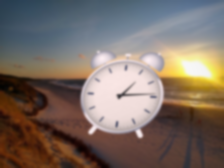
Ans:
1h14
